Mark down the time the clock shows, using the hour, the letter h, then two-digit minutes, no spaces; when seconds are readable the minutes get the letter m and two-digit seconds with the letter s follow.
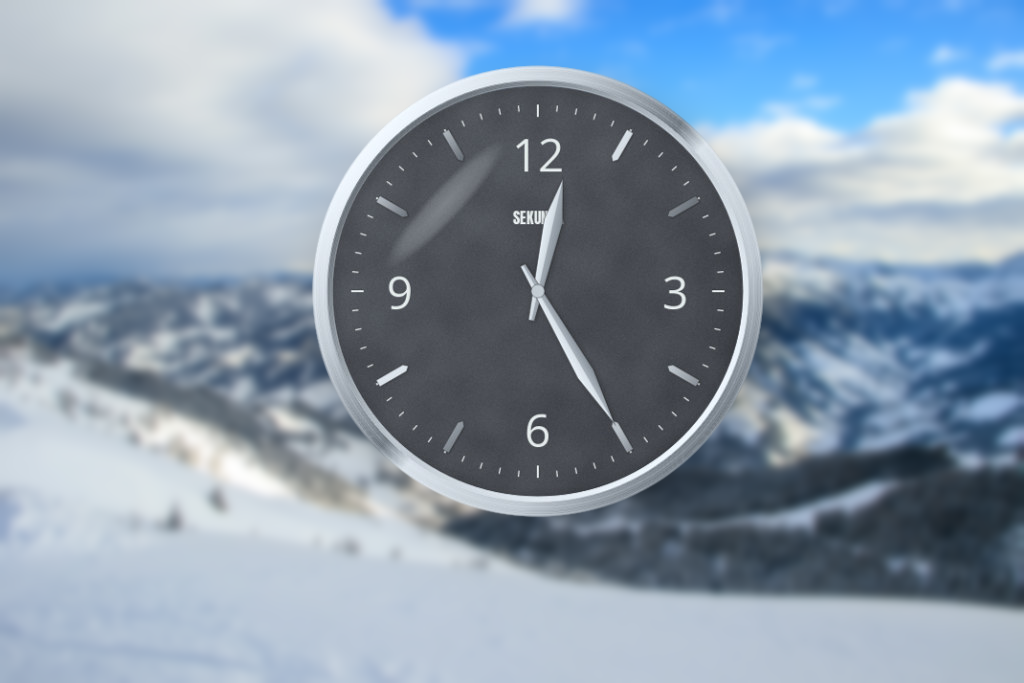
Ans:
12h25
